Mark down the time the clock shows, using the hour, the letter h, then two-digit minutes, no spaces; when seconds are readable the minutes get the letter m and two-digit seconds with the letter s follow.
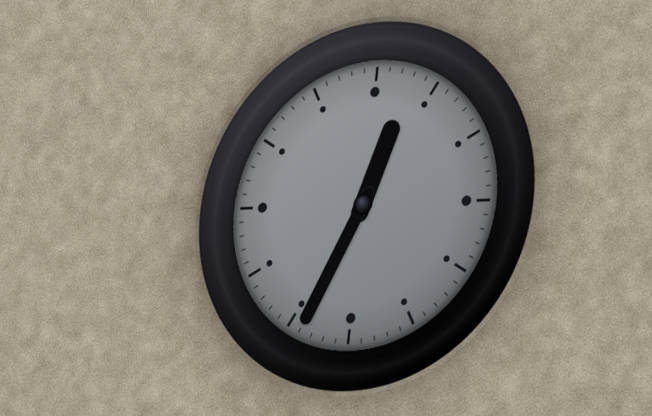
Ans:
12h34
